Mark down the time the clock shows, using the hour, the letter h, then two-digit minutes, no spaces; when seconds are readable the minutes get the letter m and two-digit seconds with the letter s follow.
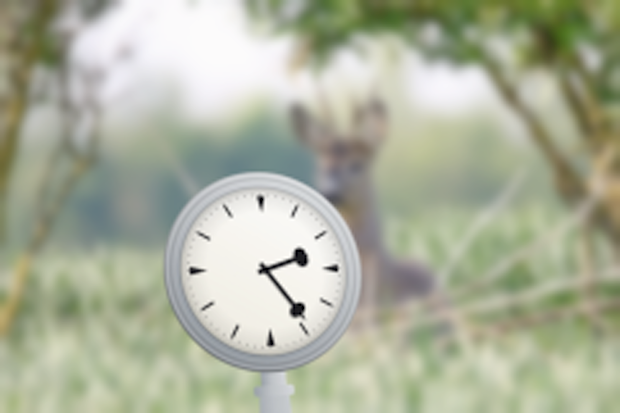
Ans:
2h24
